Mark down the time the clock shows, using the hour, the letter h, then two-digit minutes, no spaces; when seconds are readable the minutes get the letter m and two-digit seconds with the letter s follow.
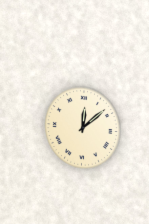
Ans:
12h08
